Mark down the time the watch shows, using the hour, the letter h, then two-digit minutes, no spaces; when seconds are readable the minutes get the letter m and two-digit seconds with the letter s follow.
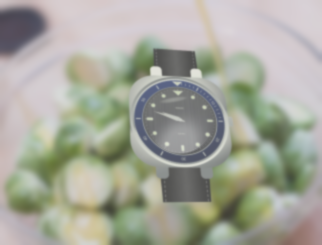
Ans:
9h48
